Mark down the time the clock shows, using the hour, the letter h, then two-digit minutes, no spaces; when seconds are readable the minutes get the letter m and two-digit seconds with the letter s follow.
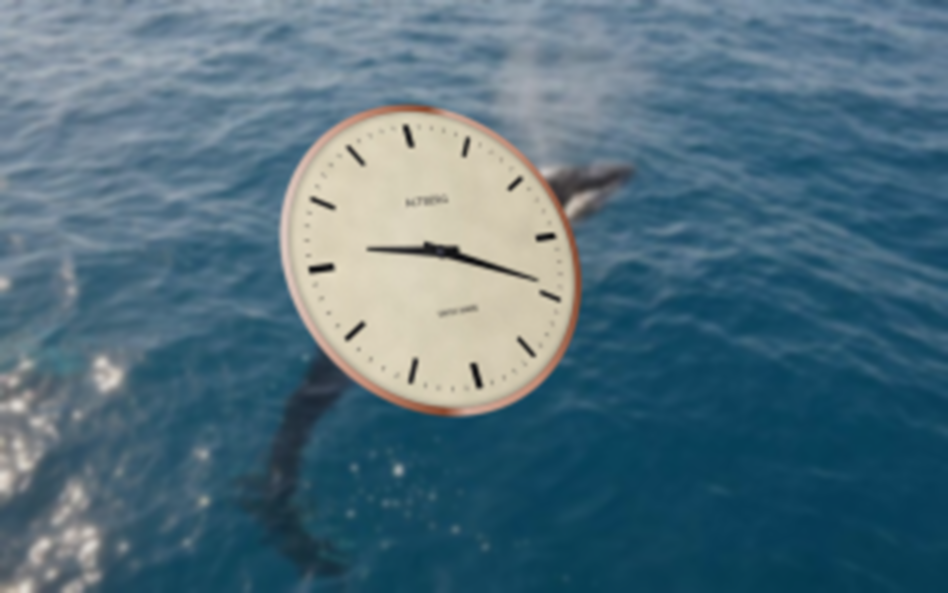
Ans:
9h19
